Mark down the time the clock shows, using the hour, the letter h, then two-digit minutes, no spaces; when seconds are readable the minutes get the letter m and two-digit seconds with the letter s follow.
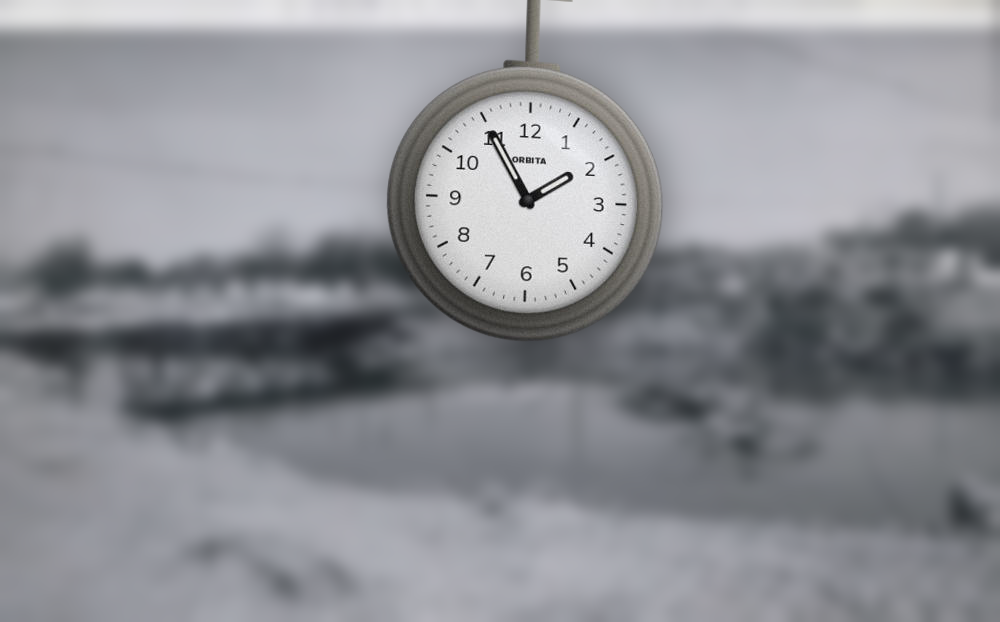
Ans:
1h55
